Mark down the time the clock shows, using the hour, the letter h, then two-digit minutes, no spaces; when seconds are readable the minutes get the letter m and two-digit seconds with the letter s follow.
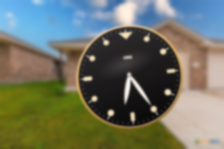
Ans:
6h25
